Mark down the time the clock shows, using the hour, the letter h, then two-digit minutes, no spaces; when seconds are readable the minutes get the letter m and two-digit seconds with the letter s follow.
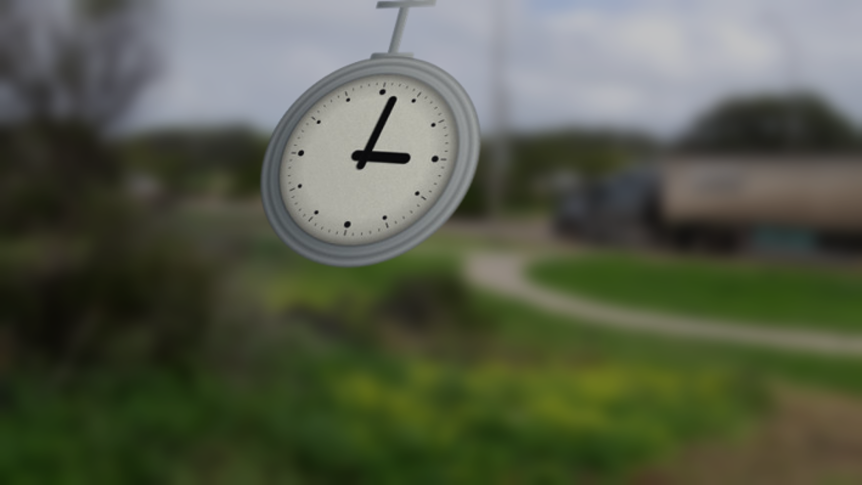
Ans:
3h02
